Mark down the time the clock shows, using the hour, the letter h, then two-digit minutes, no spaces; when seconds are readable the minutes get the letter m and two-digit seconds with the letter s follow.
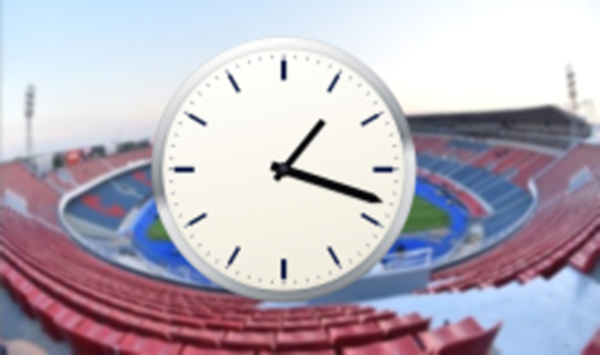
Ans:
1h18
